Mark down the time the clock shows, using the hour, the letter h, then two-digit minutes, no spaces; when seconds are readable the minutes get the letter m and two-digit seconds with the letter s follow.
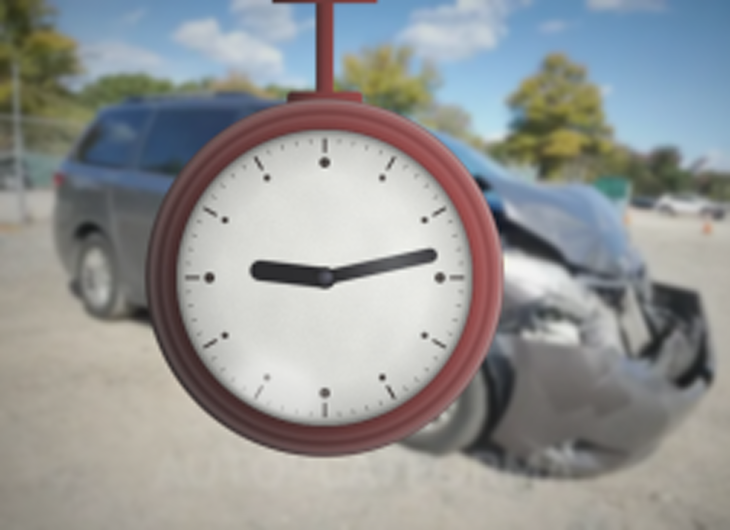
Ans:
9h13
